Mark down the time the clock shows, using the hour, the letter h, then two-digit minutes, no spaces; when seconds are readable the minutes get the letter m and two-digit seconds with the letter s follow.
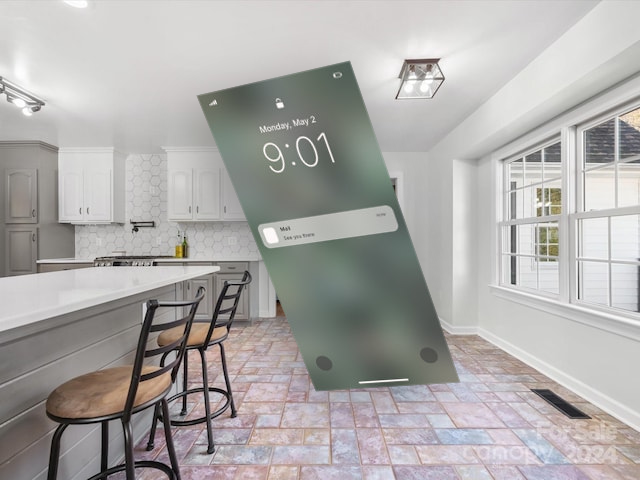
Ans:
9h01
